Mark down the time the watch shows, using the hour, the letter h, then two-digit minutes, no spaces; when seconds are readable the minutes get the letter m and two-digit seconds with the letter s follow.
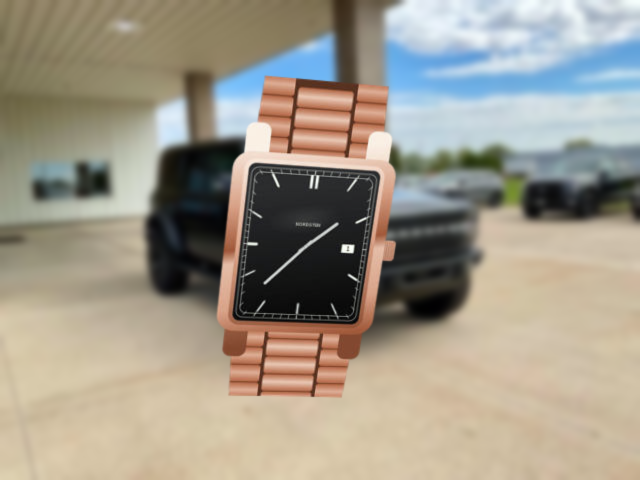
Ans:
1h37
